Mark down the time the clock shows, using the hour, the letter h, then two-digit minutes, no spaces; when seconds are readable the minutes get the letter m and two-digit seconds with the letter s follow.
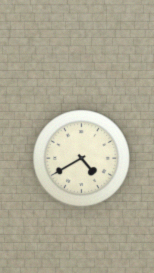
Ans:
4h40
